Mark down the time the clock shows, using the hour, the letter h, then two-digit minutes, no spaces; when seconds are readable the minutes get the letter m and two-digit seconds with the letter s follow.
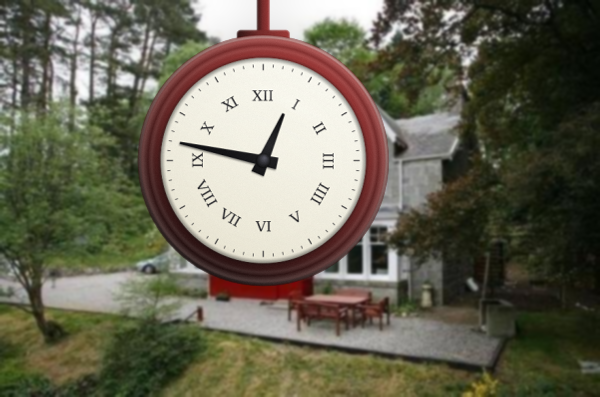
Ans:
12h47
